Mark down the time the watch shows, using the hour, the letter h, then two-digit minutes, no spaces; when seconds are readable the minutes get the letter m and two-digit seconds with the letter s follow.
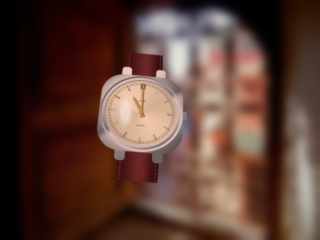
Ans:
11h00
